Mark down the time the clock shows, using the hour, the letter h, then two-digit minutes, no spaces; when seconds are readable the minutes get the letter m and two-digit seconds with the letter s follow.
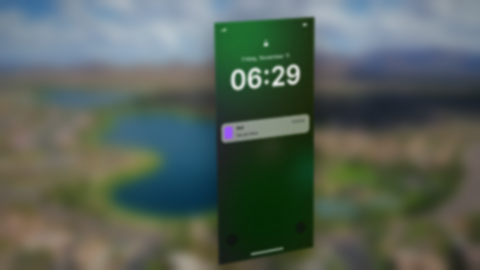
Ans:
6h29
